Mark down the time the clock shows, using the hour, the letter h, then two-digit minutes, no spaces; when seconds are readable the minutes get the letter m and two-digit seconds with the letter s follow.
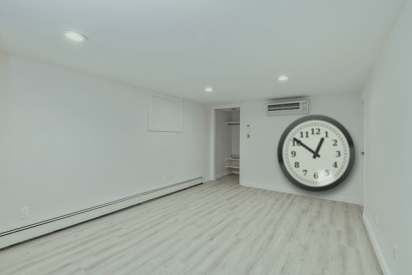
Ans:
12h51
